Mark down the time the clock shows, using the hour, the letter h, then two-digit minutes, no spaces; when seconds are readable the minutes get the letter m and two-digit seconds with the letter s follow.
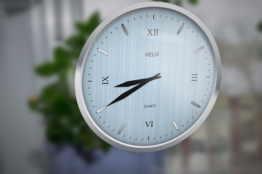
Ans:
8h40
